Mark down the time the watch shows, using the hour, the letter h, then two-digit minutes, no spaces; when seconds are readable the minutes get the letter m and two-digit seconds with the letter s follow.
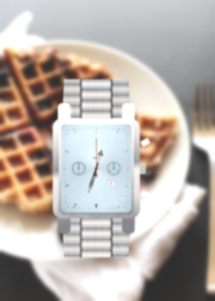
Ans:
12h33
